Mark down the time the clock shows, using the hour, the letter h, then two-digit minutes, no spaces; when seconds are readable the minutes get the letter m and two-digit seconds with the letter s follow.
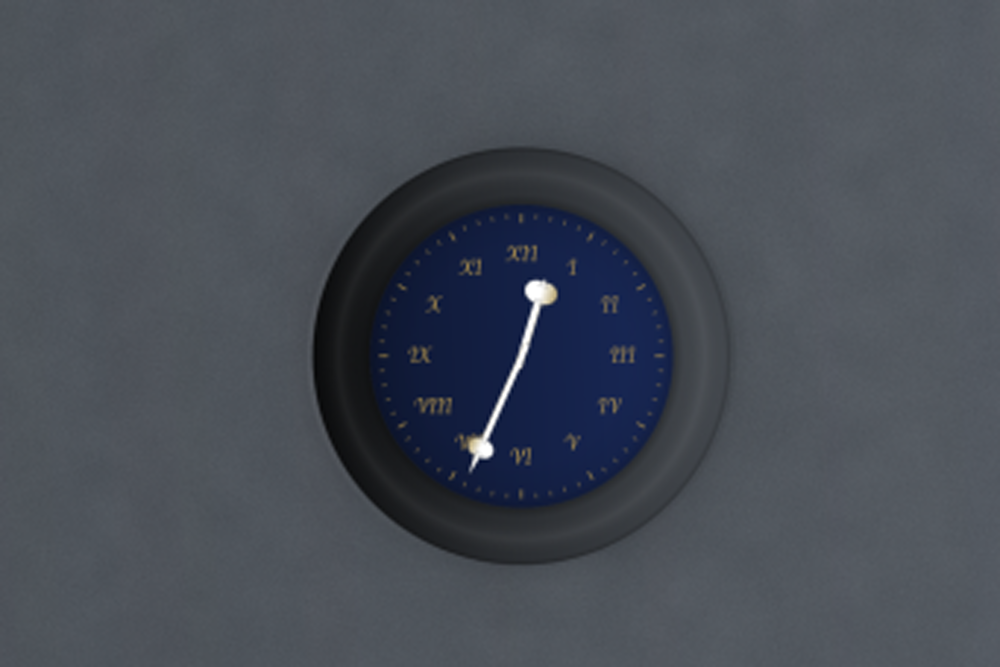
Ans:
12h34
